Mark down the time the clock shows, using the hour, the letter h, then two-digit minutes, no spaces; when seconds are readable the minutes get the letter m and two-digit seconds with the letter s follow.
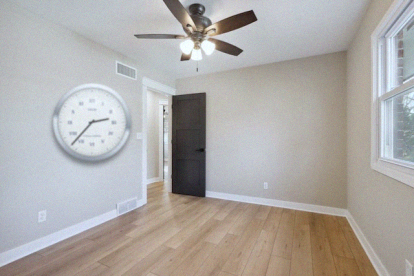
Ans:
2h37
